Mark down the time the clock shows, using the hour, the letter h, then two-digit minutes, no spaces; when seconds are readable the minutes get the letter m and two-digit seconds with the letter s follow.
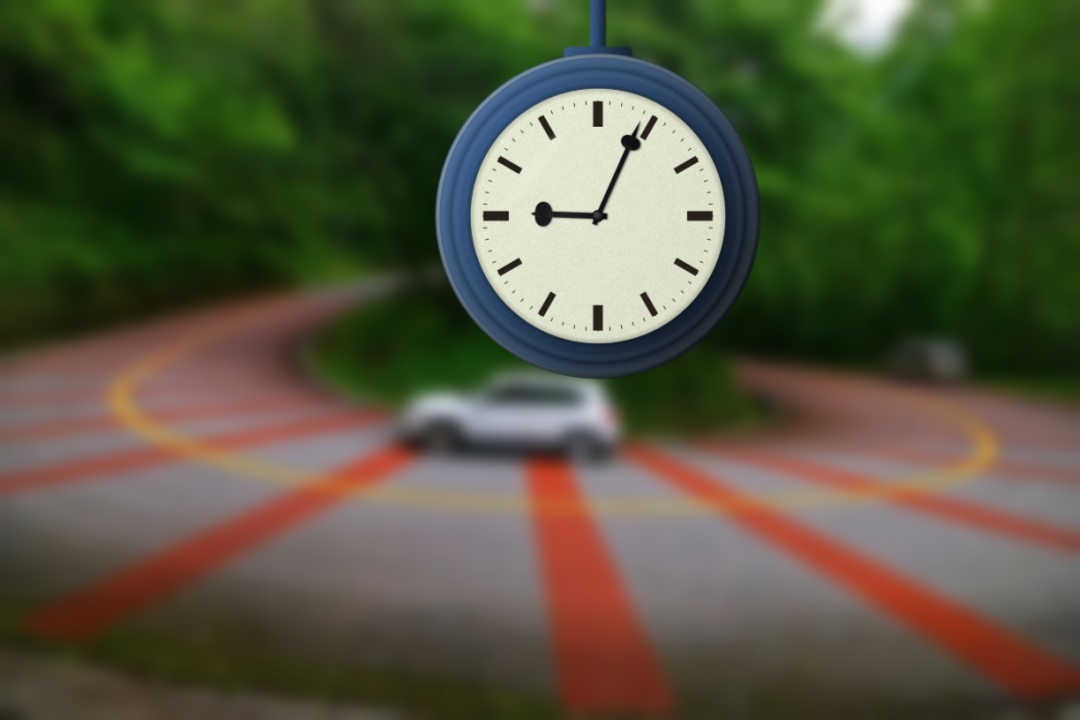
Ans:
9h04
